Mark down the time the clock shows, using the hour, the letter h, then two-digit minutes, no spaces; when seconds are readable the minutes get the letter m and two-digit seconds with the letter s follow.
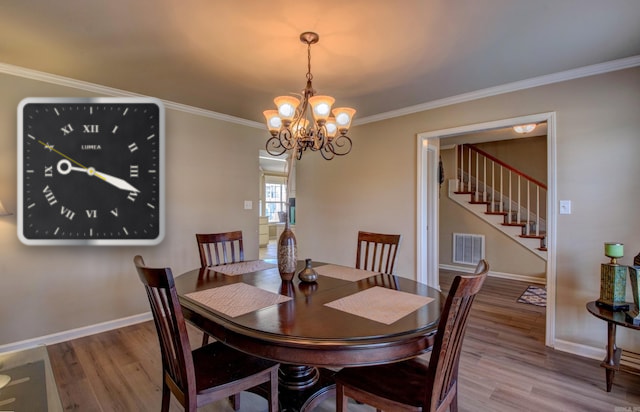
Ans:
9h18m50s
